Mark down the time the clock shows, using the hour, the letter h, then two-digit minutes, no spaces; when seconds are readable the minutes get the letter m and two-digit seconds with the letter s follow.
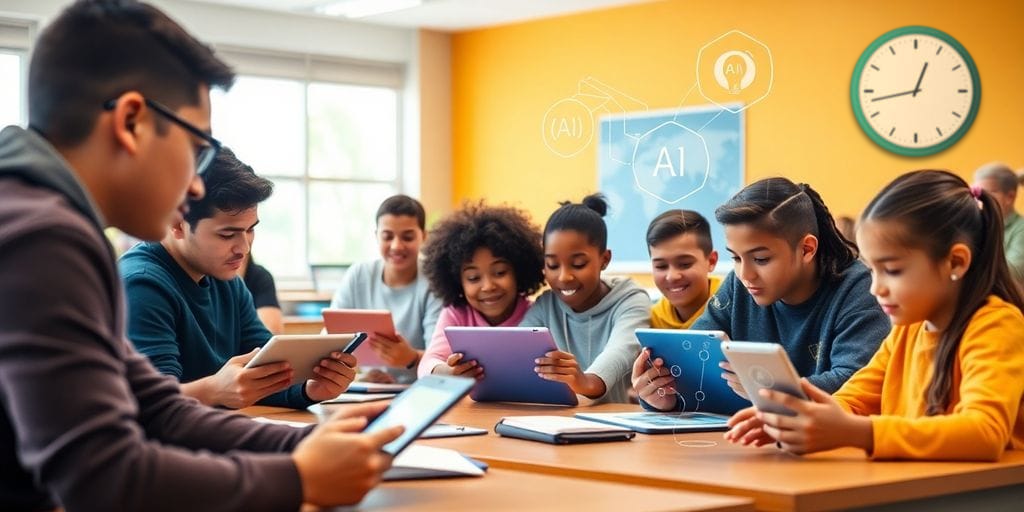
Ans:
12h43
